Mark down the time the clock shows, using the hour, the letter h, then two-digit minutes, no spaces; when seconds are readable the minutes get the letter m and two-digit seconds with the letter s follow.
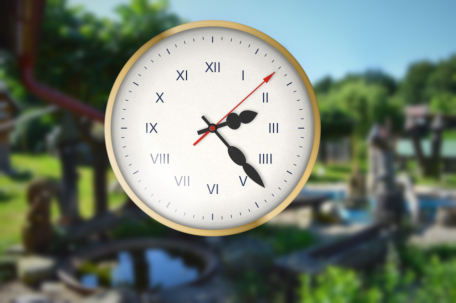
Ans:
2h23m08s
